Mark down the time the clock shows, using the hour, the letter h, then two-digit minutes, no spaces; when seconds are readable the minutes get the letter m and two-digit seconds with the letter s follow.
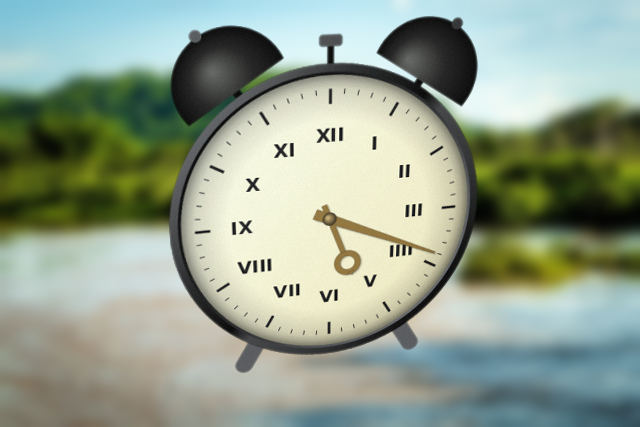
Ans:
5h19
